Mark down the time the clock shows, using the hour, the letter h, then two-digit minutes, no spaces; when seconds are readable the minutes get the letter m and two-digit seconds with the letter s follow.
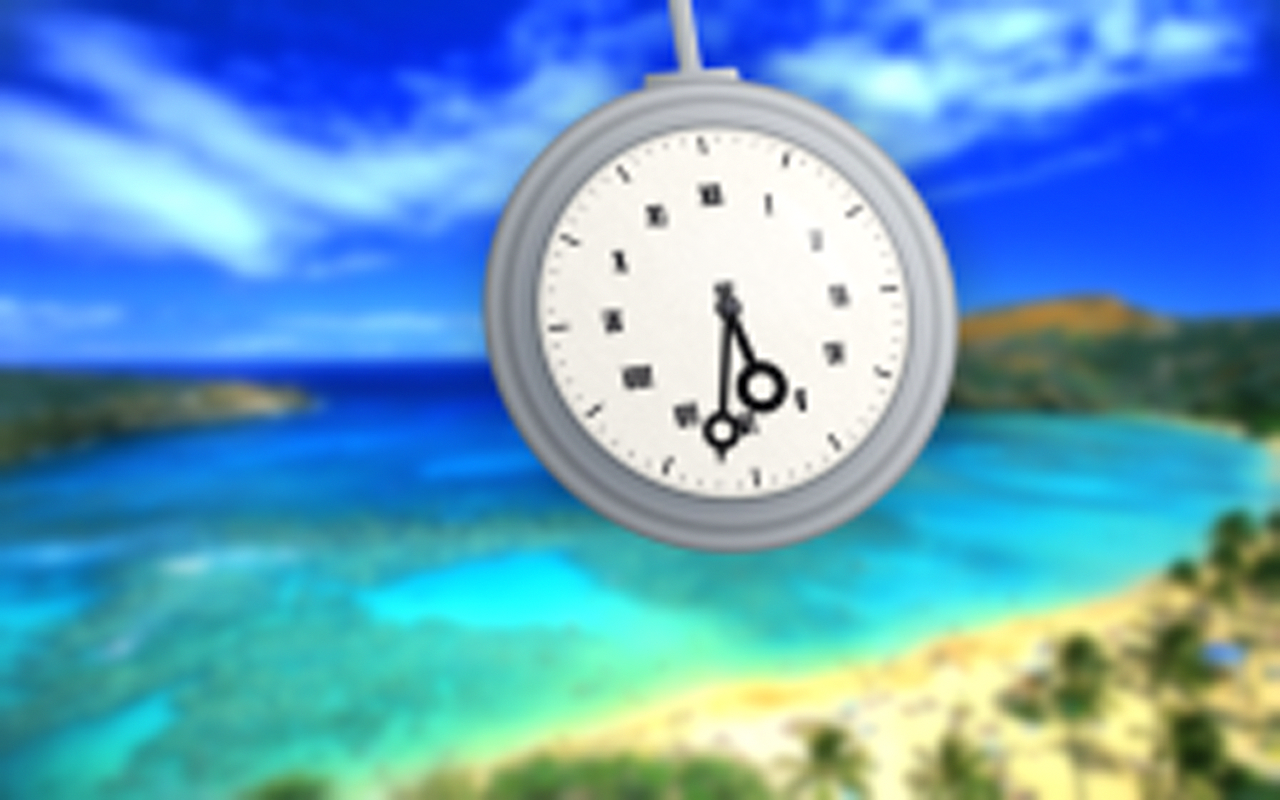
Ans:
5h32
